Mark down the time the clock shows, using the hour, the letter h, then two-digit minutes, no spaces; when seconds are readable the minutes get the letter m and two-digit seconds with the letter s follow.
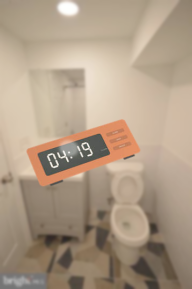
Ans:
4h19
